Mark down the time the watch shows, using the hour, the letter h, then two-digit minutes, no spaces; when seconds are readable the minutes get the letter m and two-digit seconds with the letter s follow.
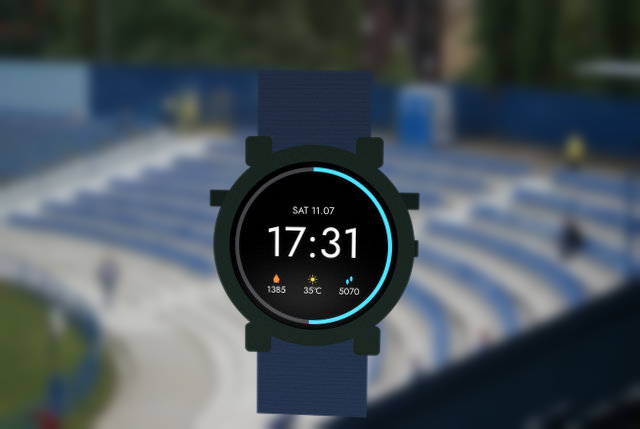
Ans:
17h31
